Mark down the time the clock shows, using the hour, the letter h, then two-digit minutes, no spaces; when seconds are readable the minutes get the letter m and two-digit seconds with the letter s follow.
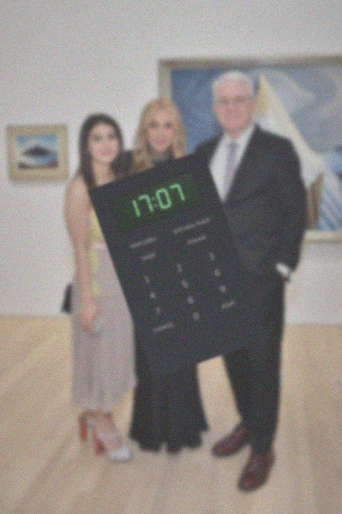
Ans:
17h07
